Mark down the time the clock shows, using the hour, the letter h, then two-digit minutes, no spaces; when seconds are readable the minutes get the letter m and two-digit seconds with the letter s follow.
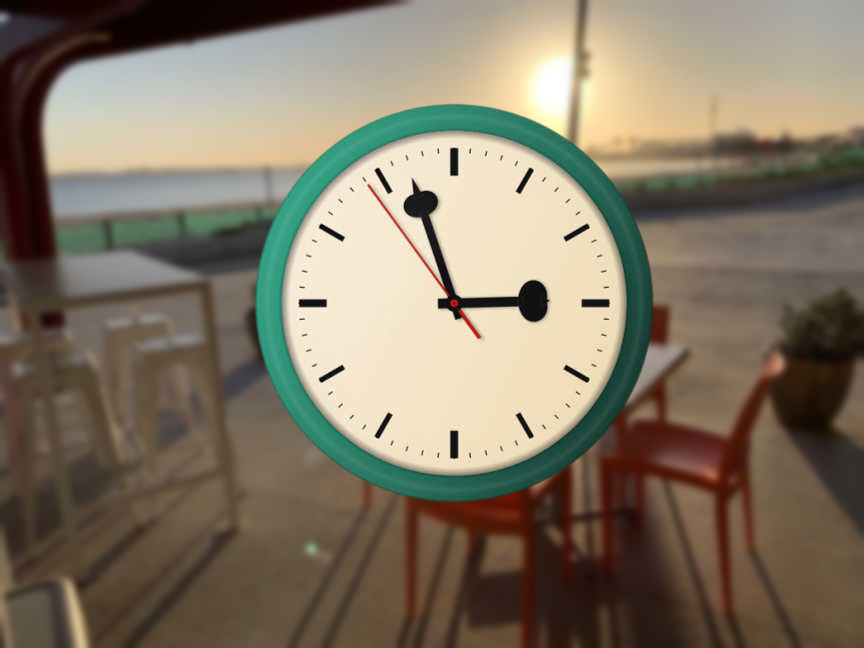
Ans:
2h56m54s
